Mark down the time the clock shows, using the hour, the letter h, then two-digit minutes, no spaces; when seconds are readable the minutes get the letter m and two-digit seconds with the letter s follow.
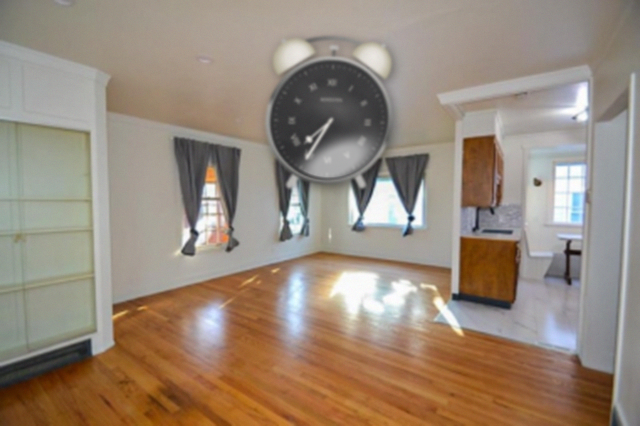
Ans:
7h35
